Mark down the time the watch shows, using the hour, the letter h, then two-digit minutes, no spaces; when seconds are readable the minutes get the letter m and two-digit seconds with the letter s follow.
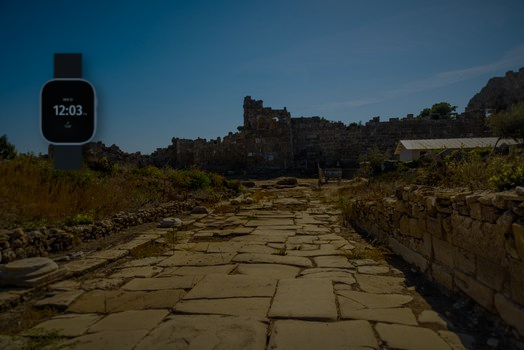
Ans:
12h03
